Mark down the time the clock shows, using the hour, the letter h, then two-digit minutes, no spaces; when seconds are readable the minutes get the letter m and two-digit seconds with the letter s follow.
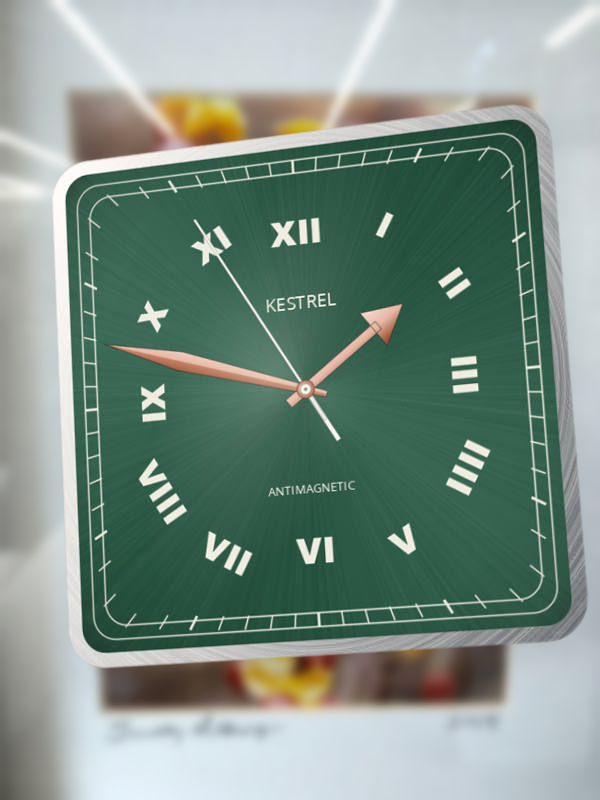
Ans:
1h47m55s
